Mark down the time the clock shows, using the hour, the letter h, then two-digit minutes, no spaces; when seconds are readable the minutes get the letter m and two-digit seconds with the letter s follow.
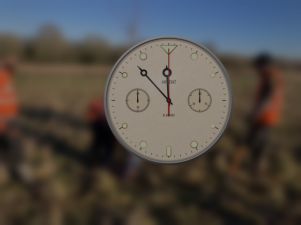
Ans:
11h53
